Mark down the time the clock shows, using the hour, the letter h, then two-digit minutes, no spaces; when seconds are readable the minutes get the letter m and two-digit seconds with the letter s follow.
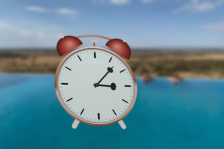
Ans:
3h07
